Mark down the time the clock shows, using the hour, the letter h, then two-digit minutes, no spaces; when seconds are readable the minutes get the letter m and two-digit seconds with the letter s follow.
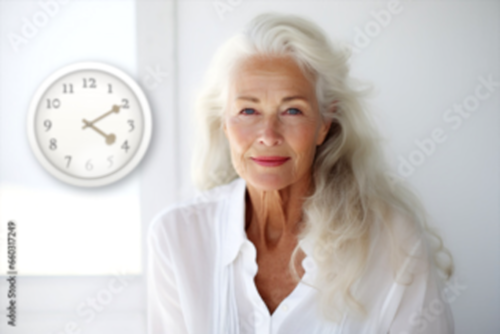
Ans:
4h10
